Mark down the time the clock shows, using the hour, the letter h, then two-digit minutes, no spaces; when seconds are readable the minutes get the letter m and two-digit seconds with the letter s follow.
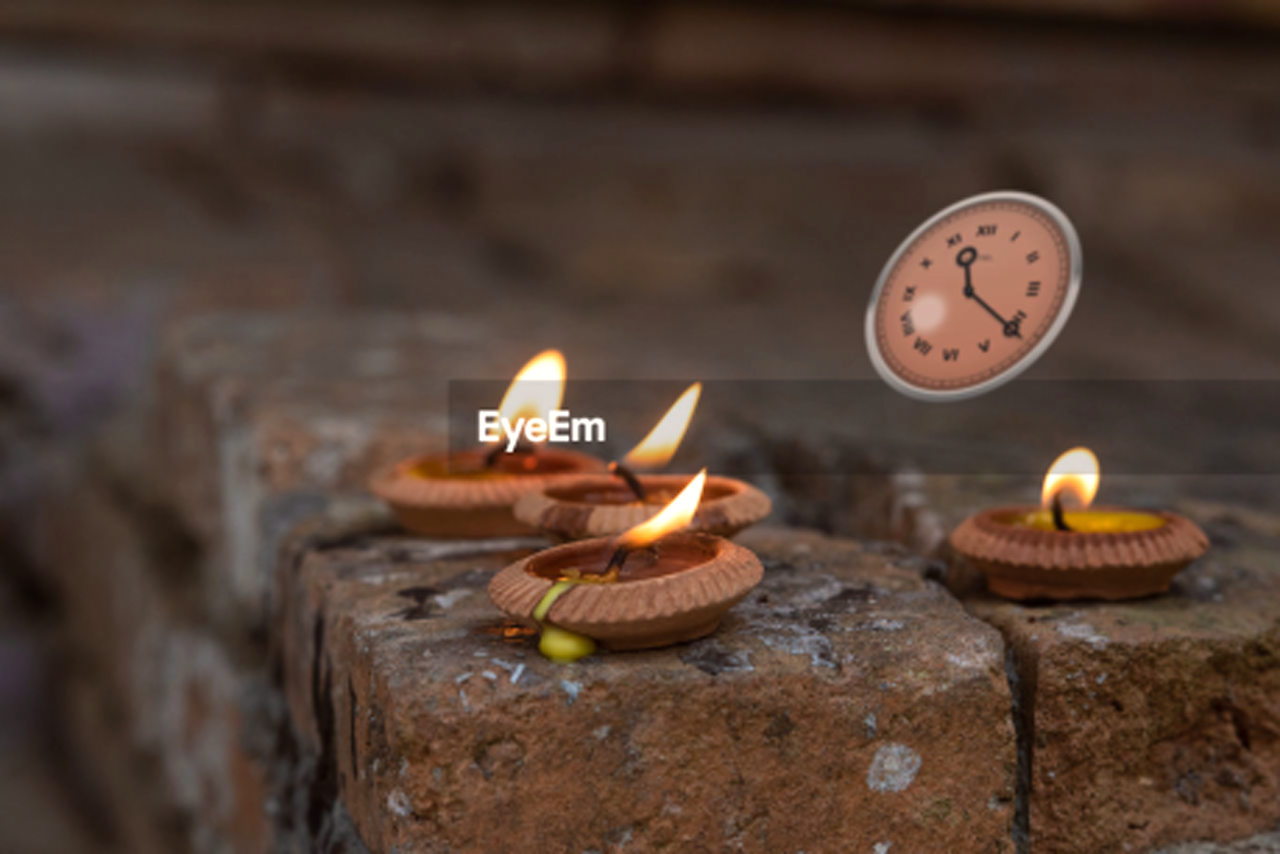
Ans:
11h21
